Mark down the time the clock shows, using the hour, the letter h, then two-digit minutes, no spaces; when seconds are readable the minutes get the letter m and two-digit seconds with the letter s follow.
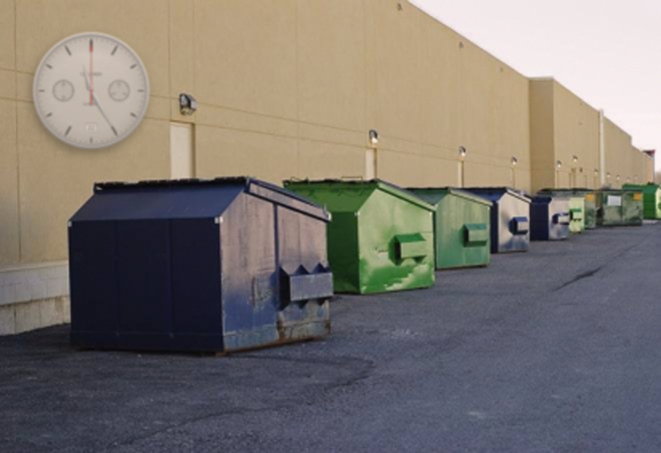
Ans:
11h25
